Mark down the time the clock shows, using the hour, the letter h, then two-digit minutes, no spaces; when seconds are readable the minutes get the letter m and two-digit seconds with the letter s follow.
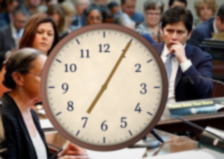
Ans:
7h05
